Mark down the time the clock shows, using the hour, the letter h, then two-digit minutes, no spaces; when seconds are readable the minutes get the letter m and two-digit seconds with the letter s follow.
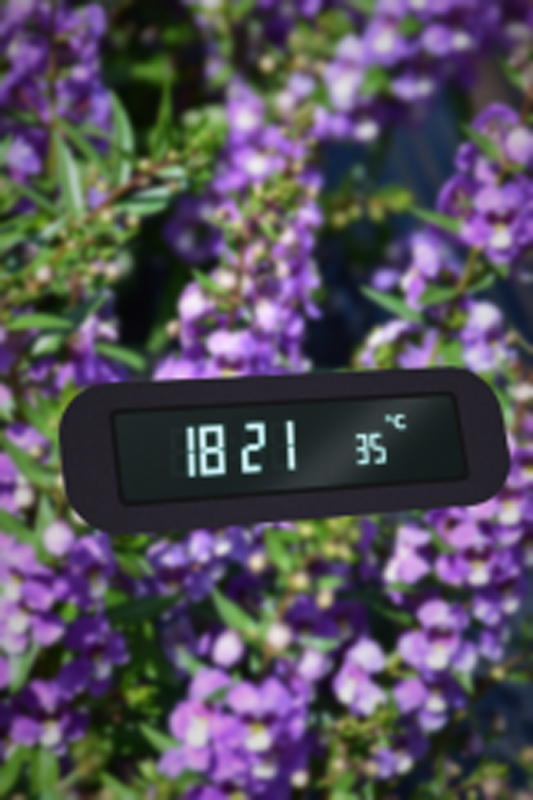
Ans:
18h21
